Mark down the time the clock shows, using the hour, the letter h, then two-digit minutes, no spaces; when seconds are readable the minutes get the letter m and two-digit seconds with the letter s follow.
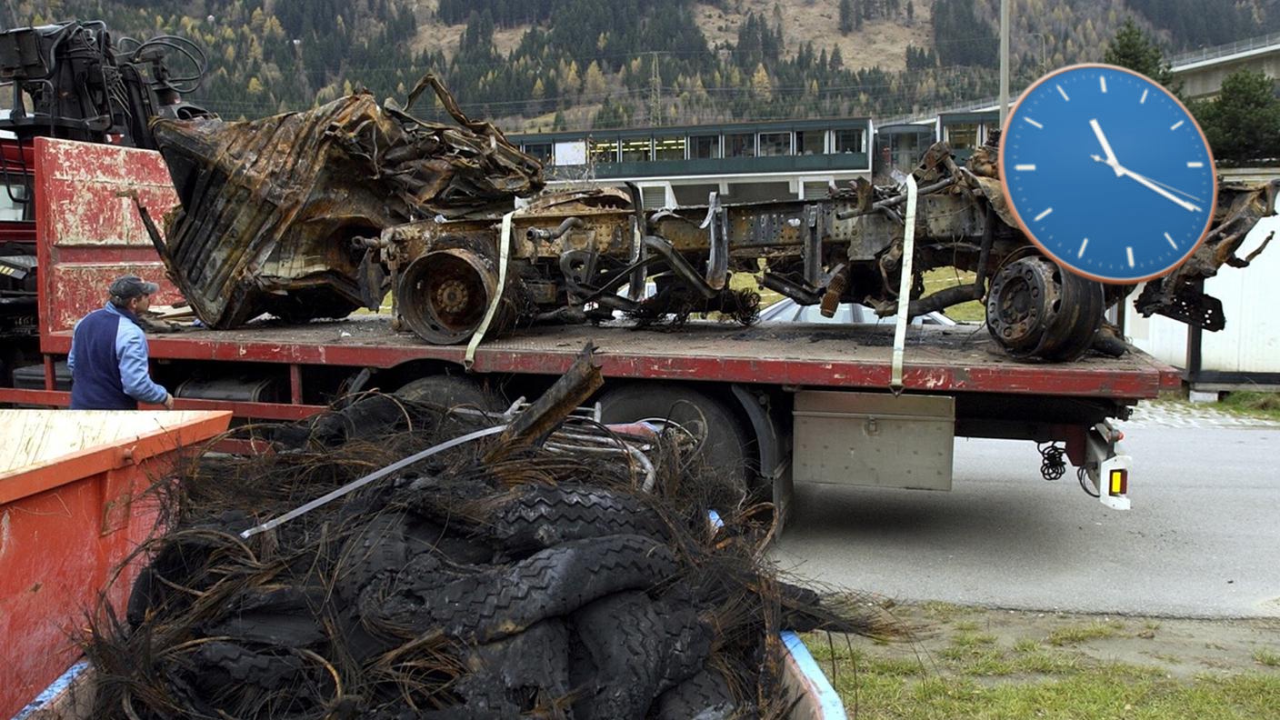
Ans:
11h20m19s
